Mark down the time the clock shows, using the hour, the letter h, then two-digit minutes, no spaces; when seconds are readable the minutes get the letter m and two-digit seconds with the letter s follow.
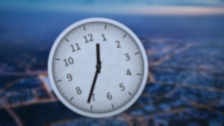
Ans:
12h36
